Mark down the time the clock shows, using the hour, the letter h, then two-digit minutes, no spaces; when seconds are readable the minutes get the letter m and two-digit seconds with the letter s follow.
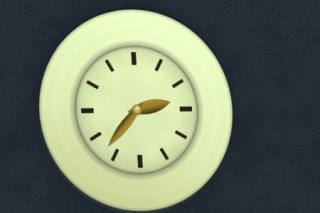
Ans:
2h37
